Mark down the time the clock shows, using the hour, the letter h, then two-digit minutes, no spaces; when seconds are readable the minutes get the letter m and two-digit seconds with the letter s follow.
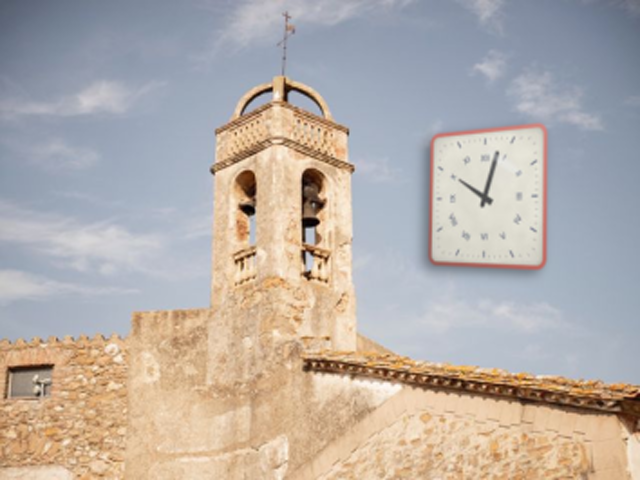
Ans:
10h03
